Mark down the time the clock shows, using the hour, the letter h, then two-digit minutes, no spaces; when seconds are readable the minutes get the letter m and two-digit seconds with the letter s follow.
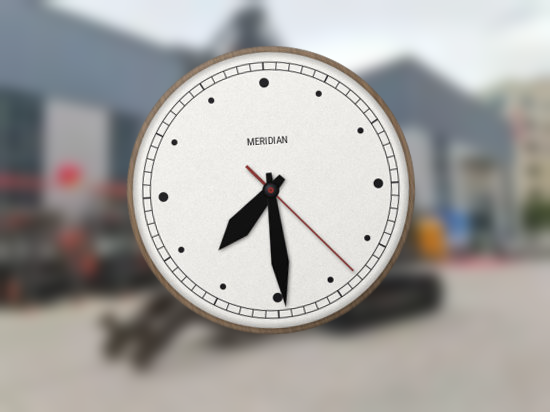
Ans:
7h29m23s
